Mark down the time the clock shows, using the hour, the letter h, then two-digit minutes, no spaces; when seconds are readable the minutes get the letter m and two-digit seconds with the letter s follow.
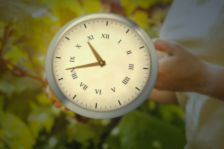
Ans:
10h42
